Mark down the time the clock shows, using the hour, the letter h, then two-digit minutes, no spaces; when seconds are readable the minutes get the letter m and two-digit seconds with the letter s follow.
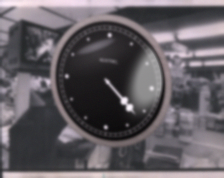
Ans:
4h22
